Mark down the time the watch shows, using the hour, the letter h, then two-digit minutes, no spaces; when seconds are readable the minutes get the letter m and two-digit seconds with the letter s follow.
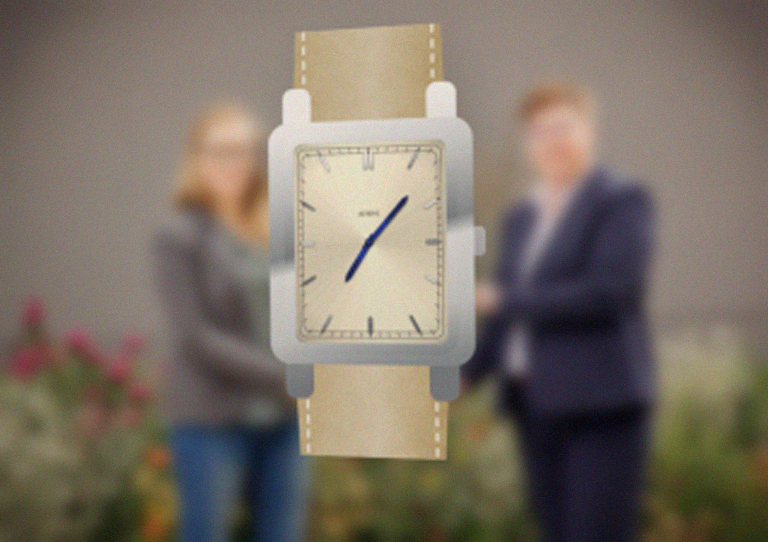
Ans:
7h07
